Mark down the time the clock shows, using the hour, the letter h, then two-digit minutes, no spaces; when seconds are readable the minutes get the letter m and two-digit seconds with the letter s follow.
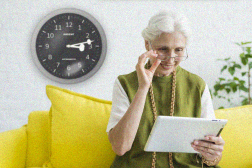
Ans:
3h13
